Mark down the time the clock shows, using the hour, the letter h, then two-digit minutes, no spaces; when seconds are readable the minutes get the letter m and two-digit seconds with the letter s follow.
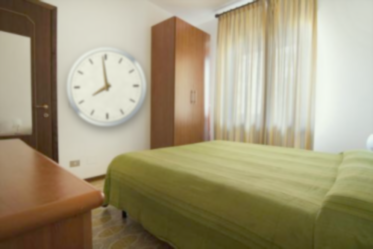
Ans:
7h59
